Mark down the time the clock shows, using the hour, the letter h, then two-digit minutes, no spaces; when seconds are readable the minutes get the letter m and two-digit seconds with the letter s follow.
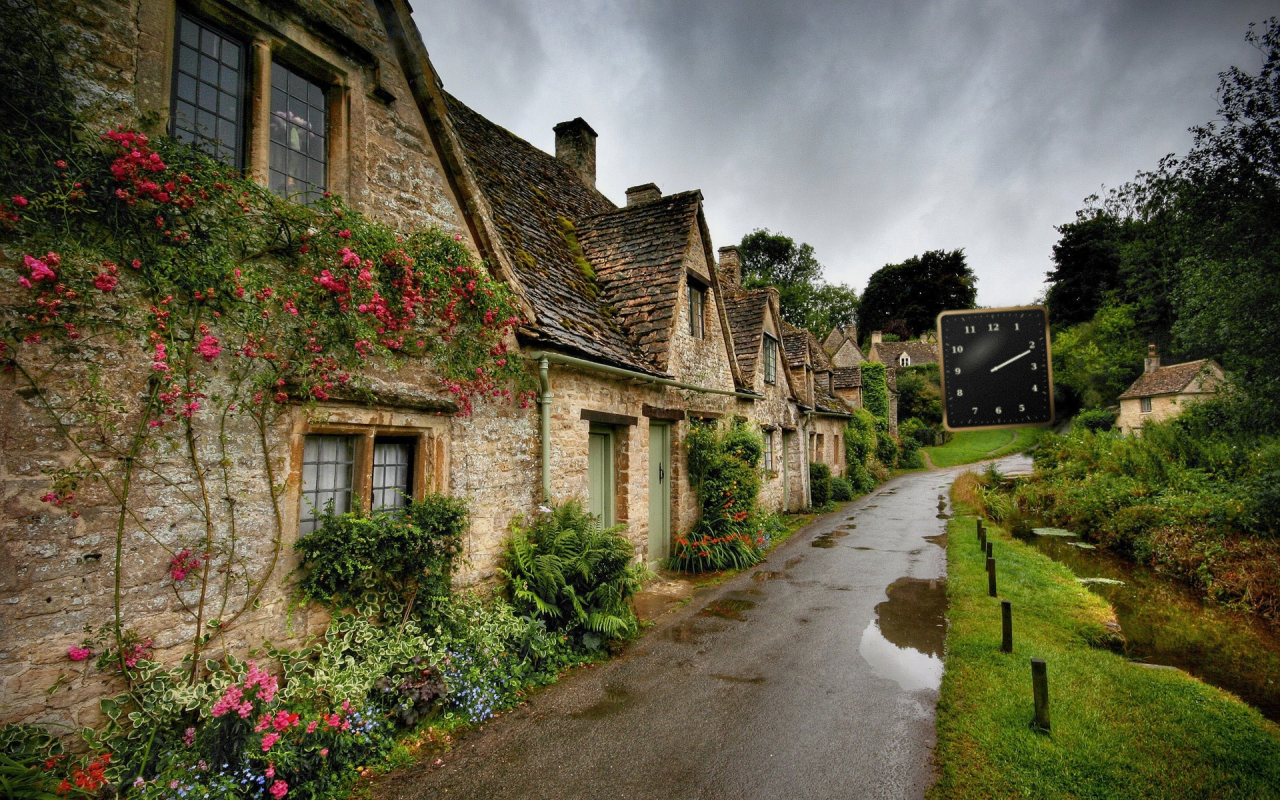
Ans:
2h11
